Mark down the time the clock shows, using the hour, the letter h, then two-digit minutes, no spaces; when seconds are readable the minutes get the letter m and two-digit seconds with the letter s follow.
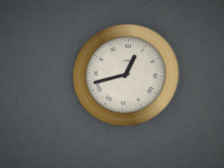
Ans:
12h42
